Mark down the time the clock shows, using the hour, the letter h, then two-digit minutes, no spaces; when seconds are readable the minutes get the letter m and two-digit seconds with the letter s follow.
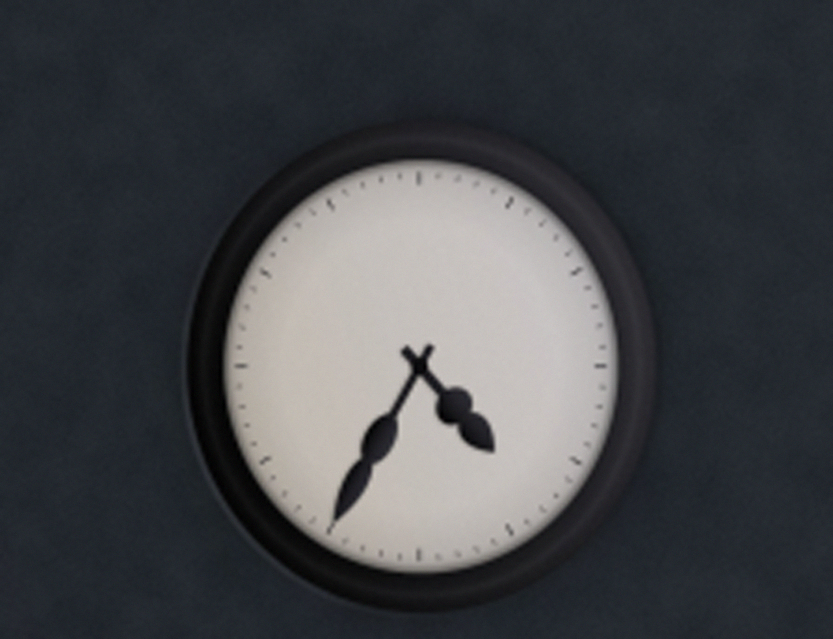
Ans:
4h35
